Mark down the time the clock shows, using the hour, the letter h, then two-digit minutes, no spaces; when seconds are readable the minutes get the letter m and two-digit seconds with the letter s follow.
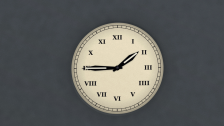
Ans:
1h45
